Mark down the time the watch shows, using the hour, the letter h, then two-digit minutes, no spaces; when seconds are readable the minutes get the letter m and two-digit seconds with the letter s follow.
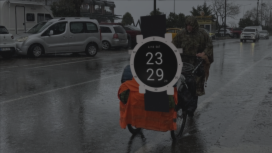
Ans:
23h29
